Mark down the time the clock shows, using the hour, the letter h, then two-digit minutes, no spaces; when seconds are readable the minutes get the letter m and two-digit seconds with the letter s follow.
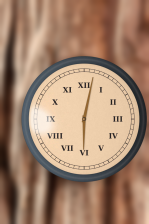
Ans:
6h02
